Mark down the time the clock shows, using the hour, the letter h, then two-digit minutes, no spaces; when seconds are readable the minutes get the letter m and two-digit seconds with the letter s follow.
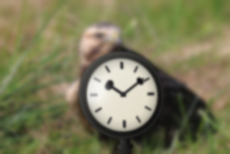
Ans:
10h09
